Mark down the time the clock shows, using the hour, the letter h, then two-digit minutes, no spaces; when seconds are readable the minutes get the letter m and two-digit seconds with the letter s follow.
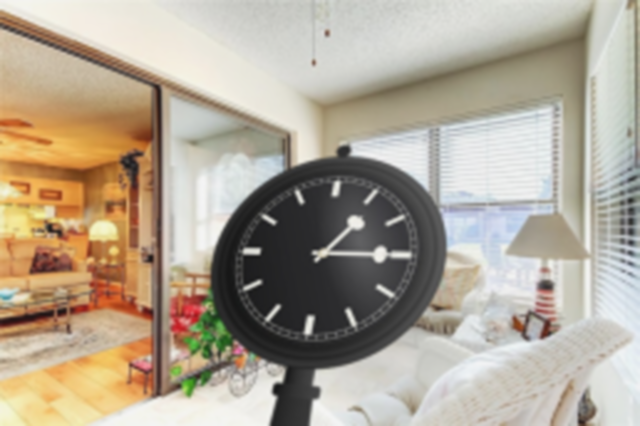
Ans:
1h15
